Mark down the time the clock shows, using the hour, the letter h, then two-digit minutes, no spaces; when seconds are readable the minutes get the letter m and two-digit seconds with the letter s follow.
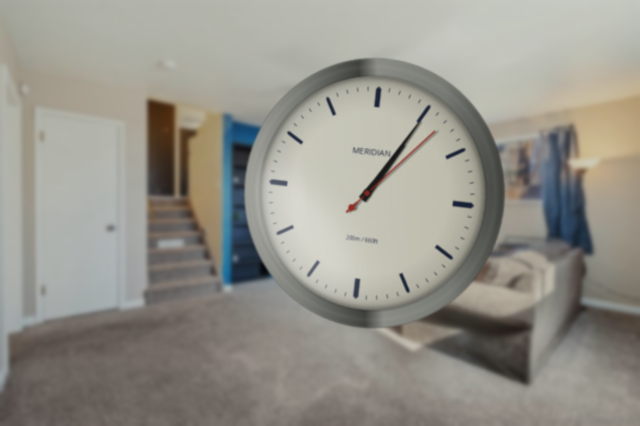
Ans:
1h05m07s
